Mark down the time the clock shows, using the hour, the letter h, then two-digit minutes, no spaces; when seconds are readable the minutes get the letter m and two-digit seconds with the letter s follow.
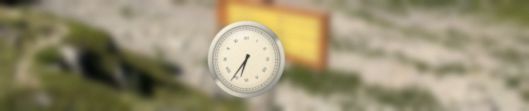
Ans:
6h36
